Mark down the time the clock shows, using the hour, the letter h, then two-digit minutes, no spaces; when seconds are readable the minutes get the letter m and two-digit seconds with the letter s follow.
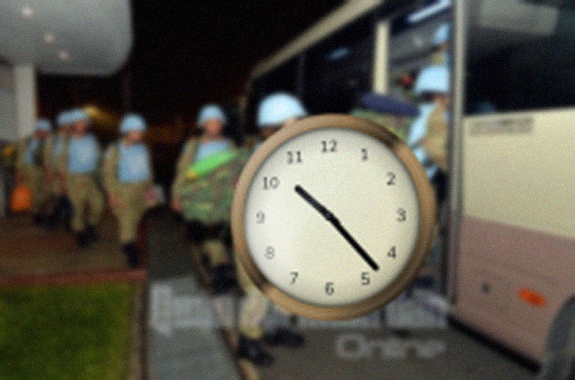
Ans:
10h23
